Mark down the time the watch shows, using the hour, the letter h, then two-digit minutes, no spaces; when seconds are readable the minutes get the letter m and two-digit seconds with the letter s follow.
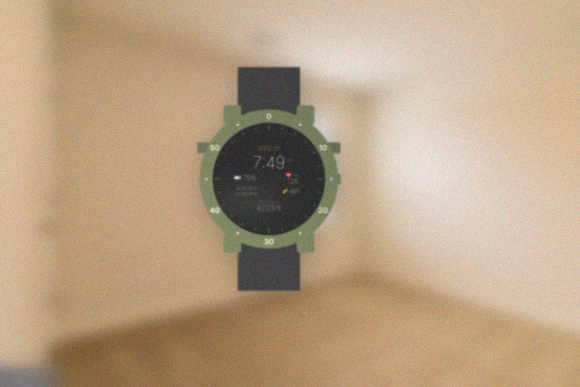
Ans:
7h49
